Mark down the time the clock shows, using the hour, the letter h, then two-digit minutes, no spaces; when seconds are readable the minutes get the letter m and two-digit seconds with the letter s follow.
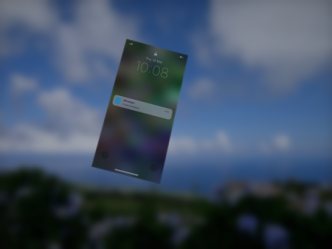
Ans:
10h08
